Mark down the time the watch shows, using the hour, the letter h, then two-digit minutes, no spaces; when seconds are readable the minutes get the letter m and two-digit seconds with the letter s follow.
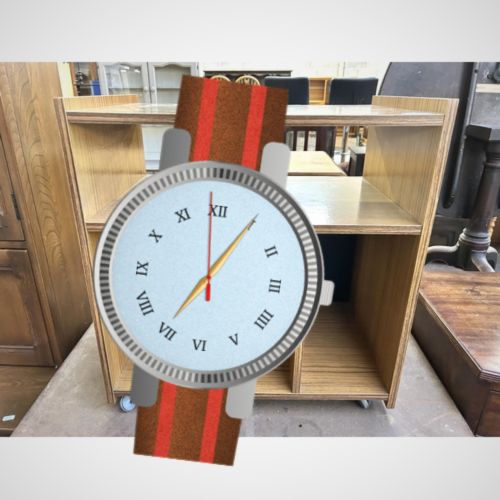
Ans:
7h04m59s
